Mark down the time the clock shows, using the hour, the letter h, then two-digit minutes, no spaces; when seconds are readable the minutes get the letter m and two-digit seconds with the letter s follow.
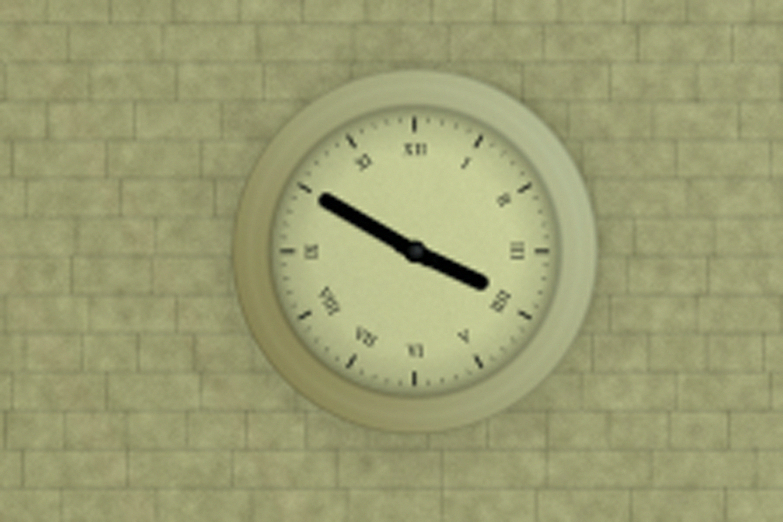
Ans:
3h50
